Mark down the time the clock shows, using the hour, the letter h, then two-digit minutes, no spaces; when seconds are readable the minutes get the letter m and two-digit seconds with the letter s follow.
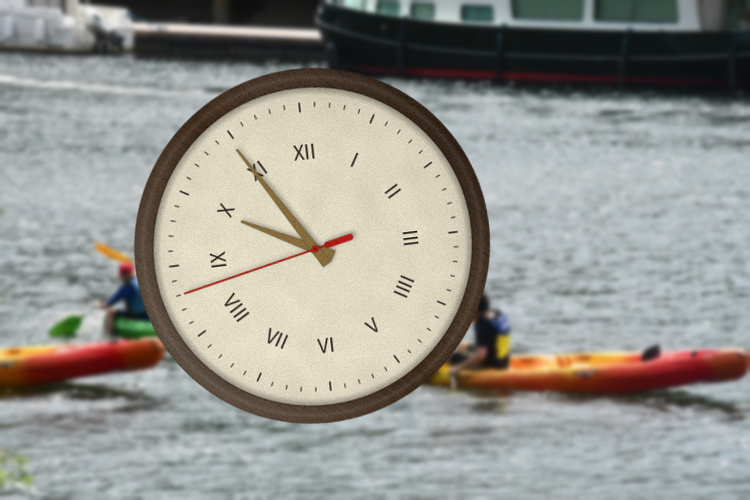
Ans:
9h54m43s
